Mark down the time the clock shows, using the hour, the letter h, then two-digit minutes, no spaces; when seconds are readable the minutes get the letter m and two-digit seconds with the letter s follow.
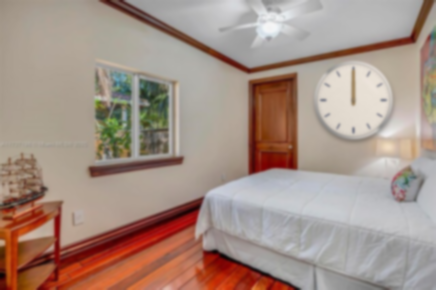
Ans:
12h00
